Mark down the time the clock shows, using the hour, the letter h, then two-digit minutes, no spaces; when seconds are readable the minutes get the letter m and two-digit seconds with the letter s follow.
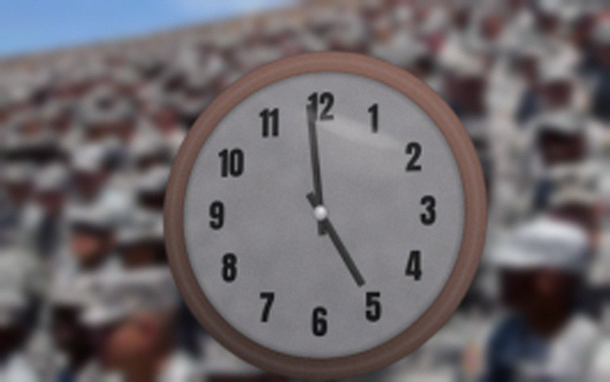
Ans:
4h59
